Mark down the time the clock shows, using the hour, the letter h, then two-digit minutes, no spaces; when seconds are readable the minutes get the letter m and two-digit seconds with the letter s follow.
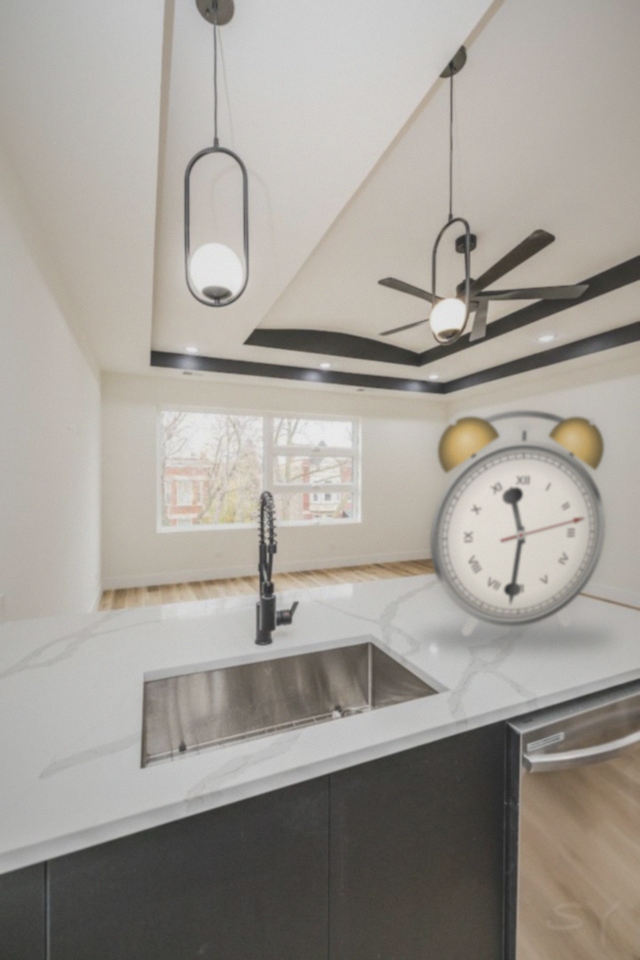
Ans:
11h31m13s
